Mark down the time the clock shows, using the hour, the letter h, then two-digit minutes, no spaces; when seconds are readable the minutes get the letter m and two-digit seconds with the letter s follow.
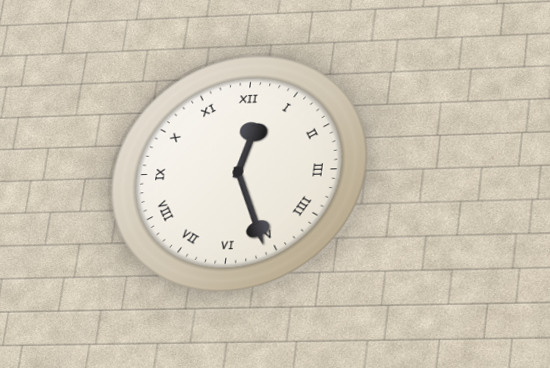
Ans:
12h26
